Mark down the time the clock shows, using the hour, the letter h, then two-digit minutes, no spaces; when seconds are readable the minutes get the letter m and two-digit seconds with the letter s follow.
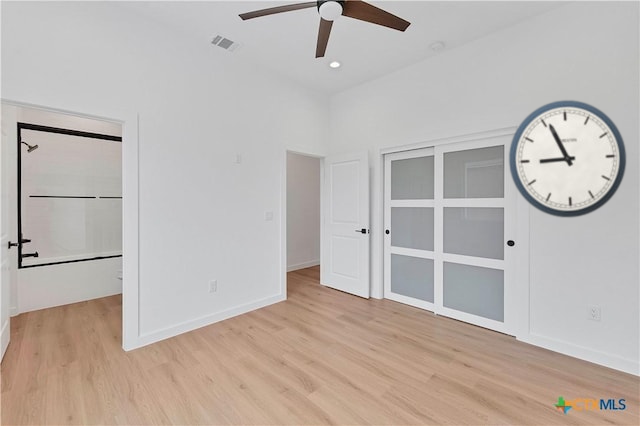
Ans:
8h56
